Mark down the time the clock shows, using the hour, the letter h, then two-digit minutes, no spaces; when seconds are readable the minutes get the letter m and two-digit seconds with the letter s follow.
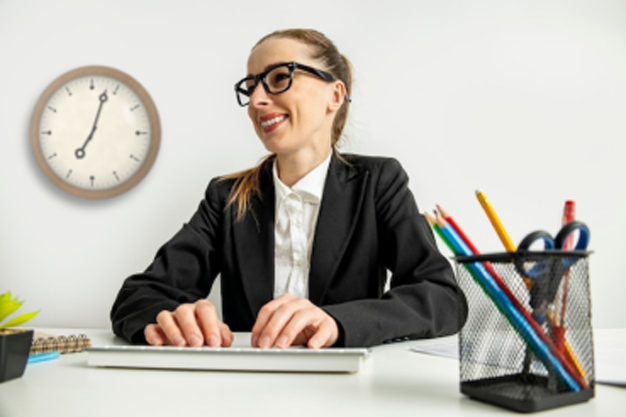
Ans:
7h03
